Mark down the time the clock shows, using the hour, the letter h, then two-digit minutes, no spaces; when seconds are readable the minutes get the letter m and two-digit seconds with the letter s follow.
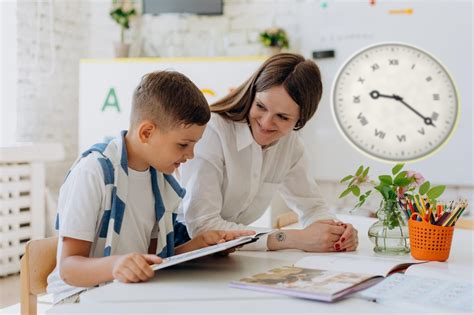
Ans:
9h22
